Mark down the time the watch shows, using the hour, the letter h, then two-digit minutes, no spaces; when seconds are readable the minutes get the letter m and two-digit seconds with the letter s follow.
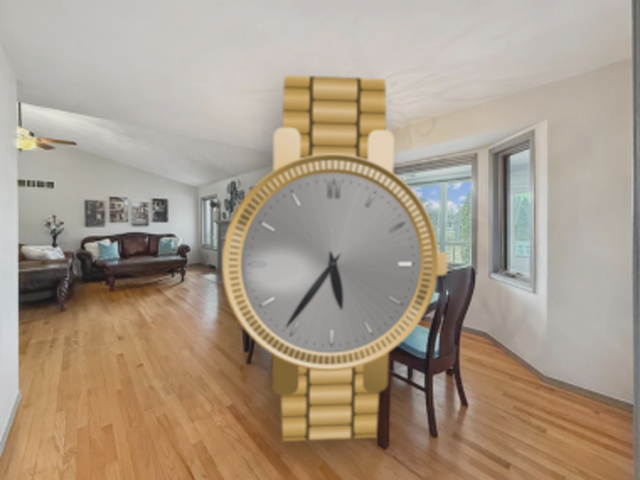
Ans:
5h36
